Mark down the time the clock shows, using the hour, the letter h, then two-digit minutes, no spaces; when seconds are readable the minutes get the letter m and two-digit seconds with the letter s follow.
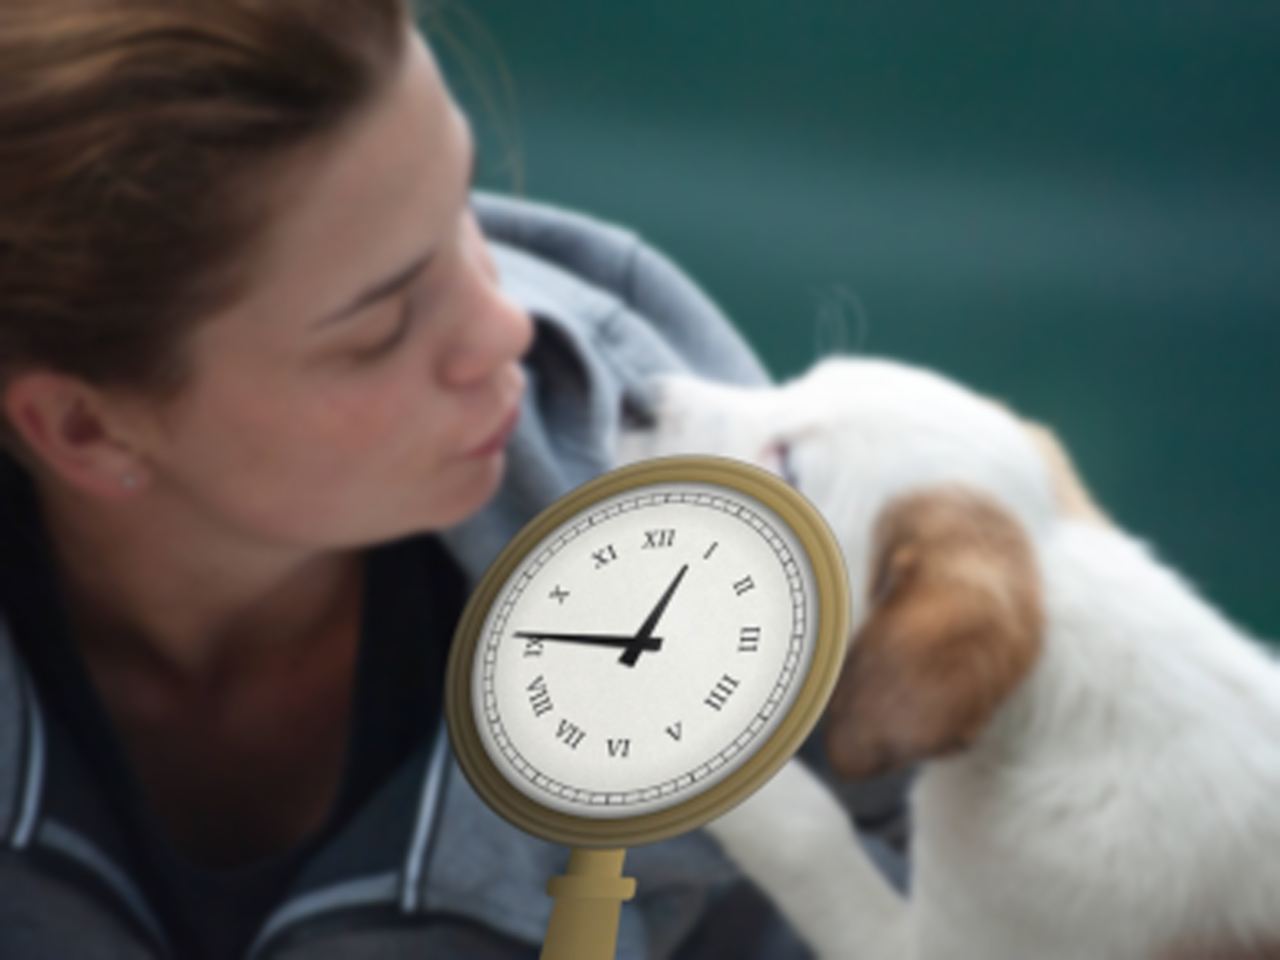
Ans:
12h46
